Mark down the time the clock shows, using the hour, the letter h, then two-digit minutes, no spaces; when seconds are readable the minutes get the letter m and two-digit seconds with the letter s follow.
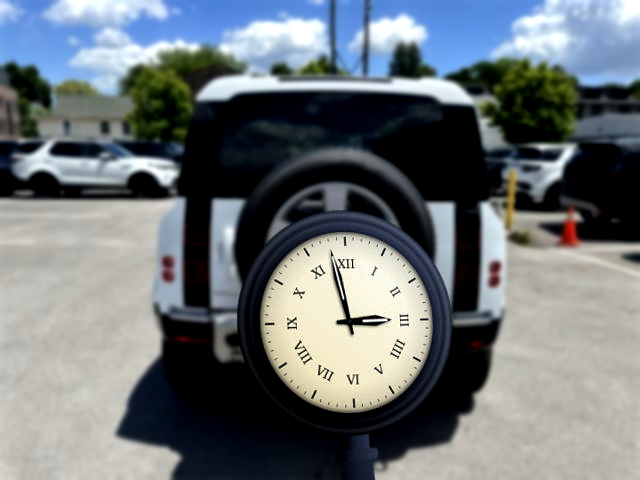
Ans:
2h58
